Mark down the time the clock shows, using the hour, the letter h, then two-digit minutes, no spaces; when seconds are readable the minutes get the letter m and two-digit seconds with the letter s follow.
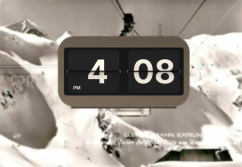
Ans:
4h08
